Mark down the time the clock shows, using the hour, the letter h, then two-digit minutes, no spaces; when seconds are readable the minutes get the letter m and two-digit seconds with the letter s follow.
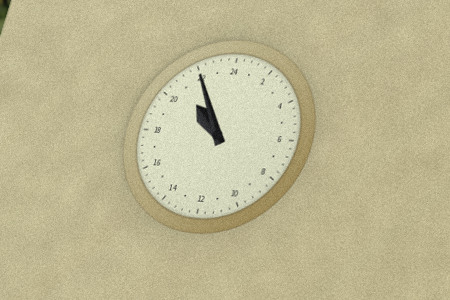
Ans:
20h55
